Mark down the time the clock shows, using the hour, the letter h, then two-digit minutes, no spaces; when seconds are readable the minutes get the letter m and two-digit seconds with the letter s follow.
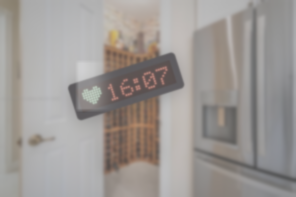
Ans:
16h07
